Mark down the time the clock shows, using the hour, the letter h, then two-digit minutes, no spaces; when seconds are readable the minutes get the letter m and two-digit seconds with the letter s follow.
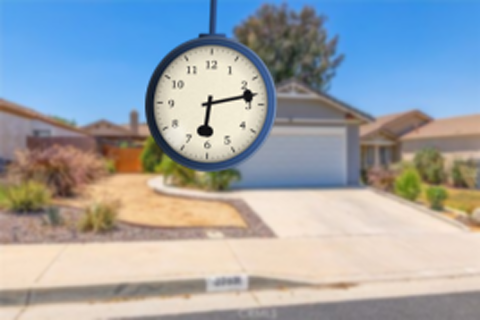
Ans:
6h13
